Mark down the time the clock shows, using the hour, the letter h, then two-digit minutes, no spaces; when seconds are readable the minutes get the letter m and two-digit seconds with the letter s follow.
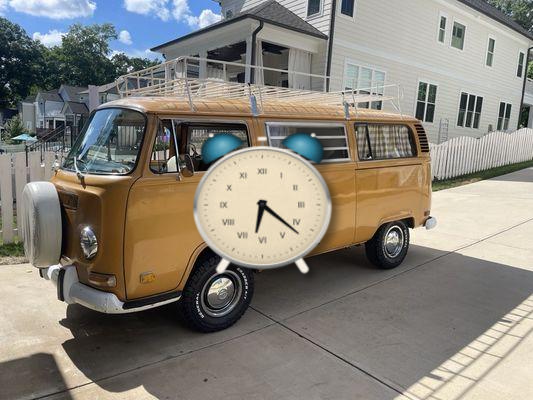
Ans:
6h22
